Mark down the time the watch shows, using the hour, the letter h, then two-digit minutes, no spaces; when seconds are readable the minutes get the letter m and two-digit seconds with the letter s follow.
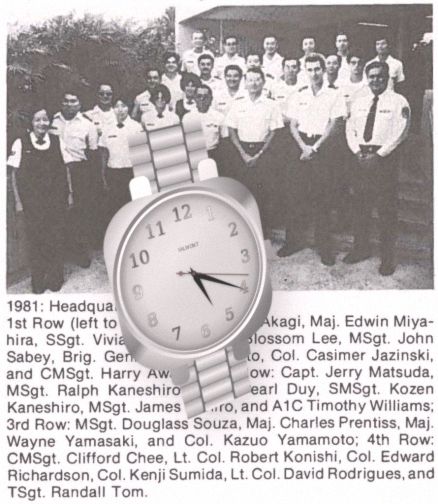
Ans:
5h20m18s
